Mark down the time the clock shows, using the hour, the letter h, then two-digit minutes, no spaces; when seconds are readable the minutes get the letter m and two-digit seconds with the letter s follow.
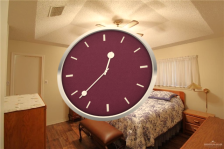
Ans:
12h38
